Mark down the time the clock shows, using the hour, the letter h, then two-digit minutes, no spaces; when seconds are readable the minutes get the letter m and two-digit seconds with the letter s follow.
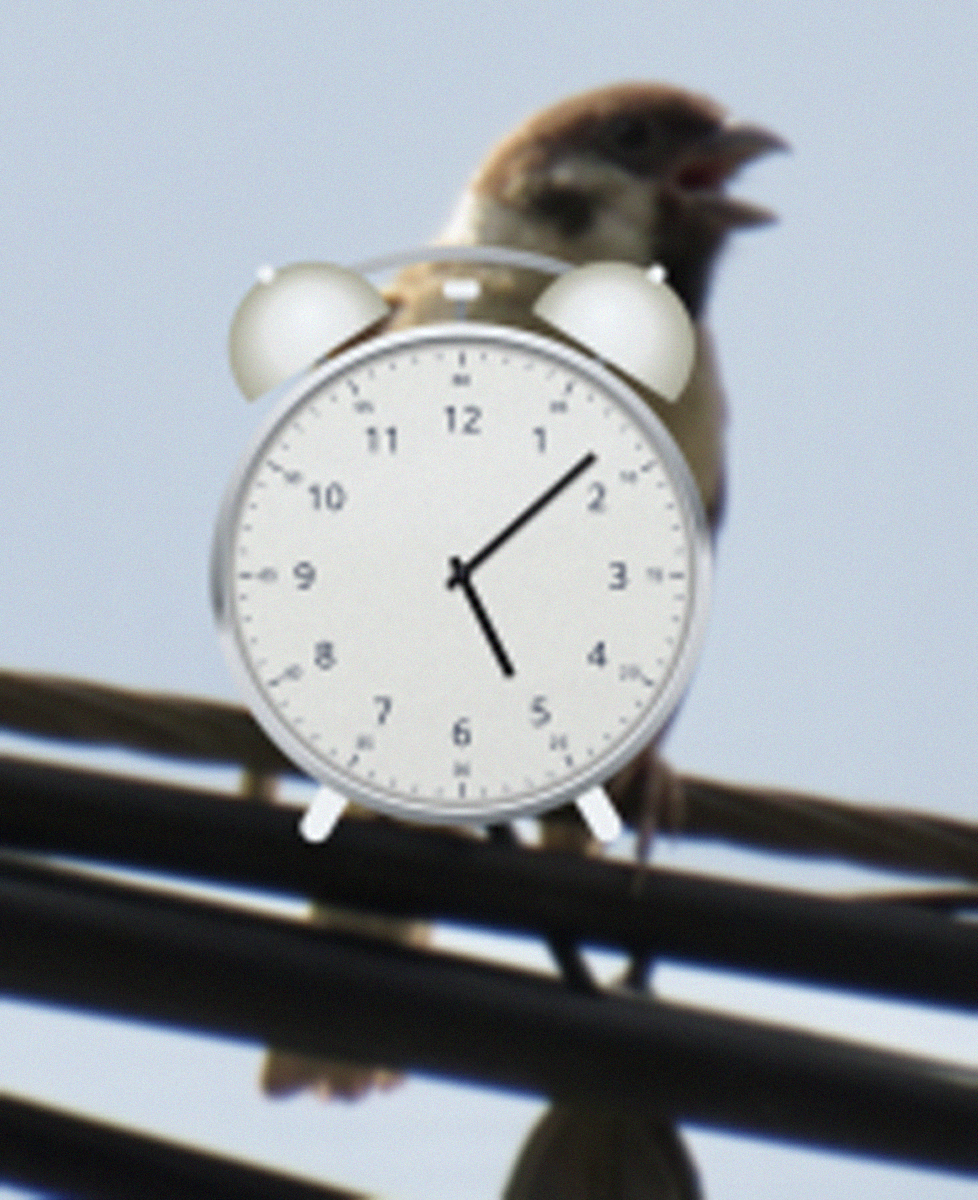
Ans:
5h08
